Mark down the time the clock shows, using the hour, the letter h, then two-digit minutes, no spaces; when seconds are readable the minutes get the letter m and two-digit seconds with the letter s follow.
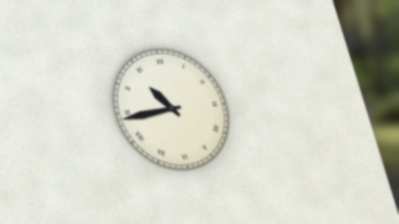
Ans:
10h44
